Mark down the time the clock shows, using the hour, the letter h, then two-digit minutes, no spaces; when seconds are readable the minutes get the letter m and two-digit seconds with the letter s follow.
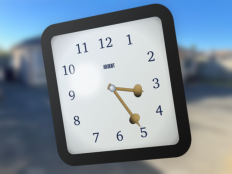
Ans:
3h25
